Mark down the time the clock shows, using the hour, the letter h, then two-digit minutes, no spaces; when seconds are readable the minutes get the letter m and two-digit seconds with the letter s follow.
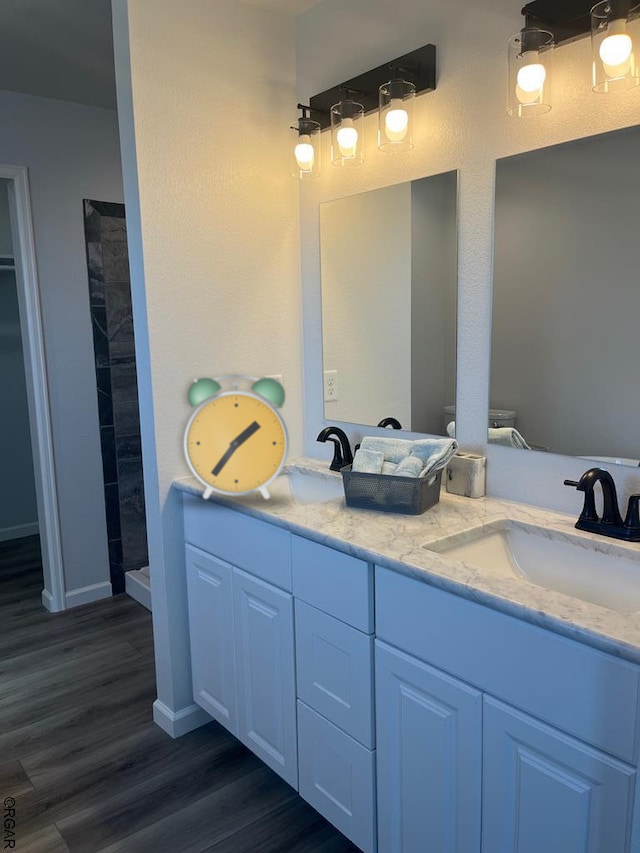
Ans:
1h36
